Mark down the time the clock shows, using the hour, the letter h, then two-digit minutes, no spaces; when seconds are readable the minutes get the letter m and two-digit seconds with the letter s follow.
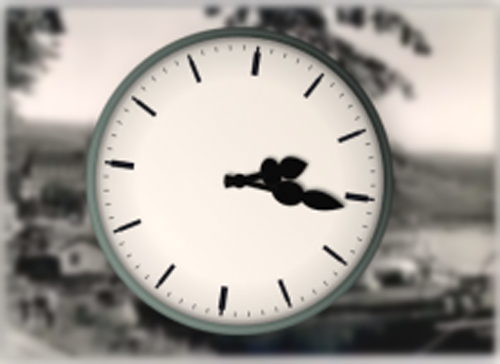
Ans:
2h16
